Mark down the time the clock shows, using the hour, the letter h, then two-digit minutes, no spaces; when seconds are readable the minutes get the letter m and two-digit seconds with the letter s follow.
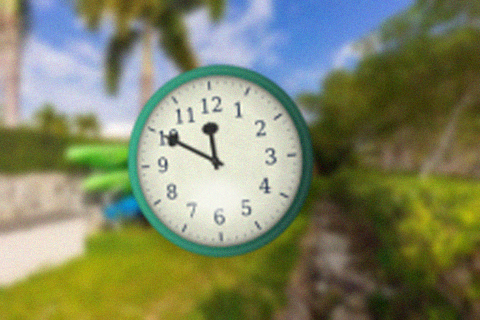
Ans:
11h50
